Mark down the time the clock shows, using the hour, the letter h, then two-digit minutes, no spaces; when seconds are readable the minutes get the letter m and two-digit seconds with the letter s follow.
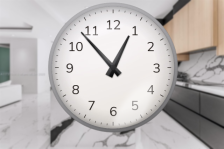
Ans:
12h53
